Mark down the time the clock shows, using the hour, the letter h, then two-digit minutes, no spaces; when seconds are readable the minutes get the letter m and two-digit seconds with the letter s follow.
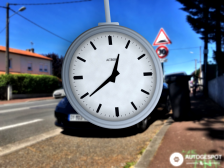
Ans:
12h39
